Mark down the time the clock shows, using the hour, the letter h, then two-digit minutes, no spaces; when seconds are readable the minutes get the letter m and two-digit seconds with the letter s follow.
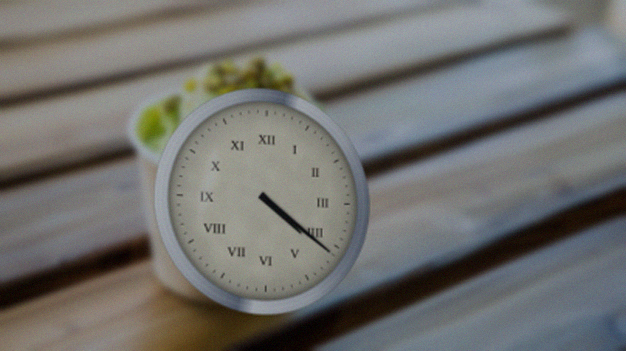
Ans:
4h21
